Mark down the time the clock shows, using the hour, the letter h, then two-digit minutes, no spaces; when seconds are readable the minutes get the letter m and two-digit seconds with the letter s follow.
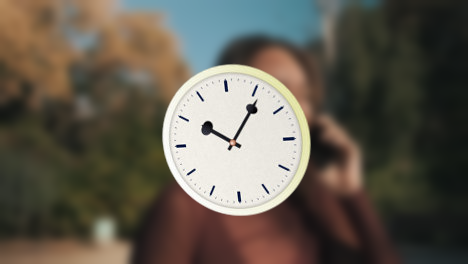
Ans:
10h06
